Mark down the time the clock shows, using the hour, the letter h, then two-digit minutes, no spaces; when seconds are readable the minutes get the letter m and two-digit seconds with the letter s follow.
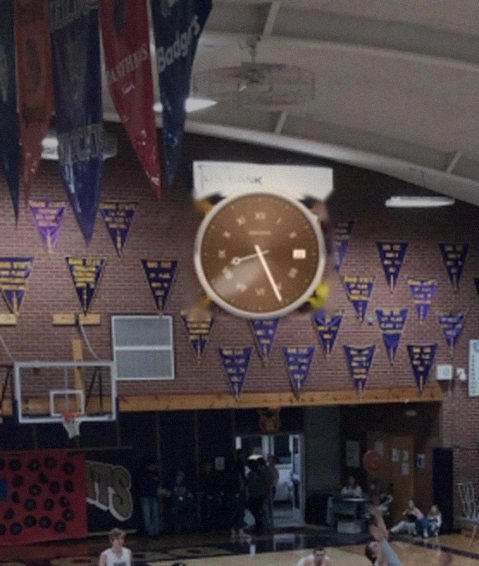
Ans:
8h26
